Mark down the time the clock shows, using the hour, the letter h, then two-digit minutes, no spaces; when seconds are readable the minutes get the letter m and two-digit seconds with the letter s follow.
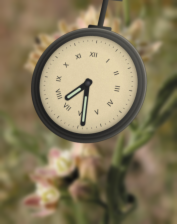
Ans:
7h29
